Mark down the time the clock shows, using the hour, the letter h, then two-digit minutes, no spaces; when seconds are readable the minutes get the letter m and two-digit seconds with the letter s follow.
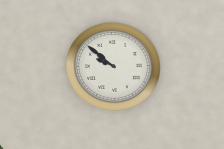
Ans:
9h52
